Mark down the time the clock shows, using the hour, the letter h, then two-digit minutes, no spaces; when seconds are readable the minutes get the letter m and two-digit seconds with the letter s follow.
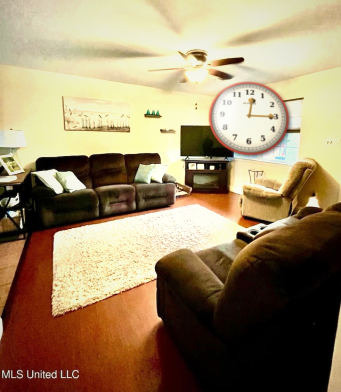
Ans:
12h15
